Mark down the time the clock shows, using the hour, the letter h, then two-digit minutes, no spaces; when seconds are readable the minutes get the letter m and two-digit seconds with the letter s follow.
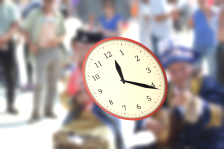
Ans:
12h21
